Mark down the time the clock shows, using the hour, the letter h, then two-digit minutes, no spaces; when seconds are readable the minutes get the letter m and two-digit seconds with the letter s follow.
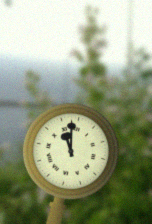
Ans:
10h58
